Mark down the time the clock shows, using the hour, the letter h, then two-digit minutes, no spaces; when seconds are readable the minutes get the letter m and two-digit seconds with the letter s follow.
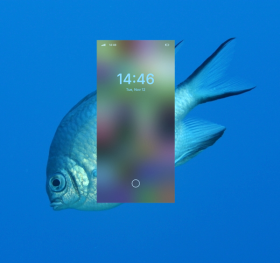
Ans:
14h46
